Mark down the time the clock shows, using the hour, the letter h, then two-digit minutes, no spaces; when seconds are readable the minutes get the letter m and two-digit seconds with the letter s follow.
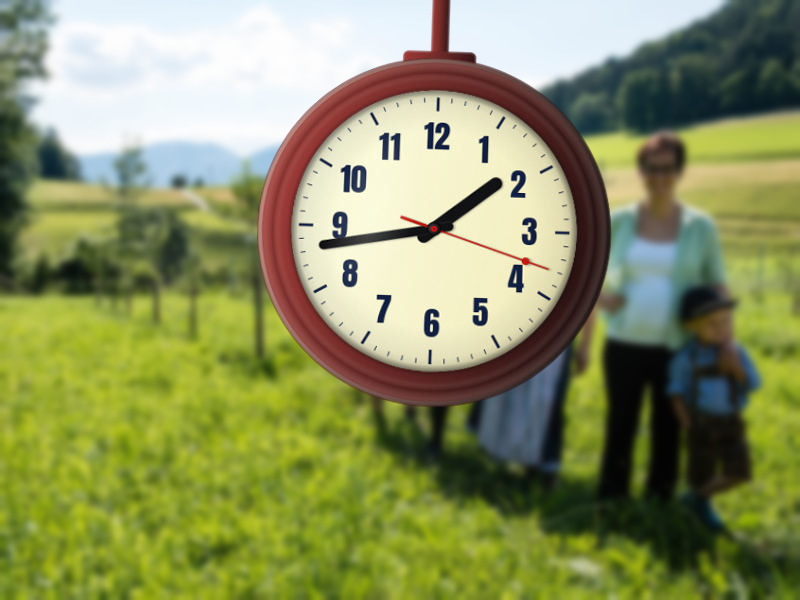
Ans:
1h43m18s
